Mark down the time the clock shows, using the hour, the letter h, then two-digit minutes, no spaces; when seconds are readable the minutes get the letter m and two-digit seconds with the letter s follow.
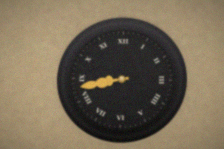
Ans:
8h43
